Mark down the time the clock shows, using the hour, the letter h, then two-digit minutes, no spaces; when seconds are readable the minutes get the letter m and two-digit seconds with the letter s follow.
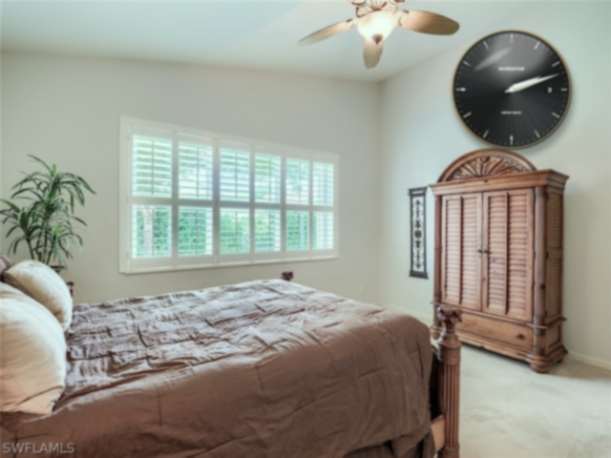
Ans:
2h12
